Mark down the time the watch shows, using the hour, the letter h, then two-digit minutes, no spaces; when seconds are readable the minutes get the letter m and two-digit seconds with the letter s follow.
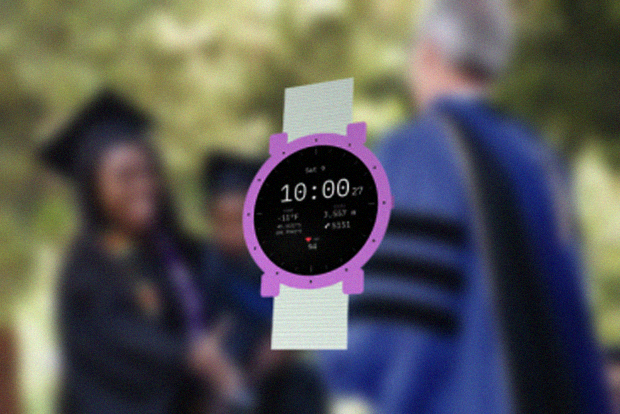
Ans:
10h00
